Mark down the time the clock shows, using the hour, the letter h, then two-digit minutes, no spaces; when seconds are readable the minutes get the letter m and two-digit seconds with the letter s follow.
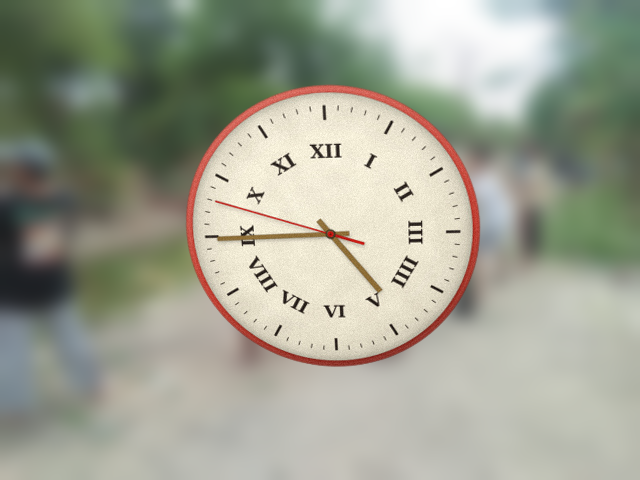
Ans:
4h44m48s
